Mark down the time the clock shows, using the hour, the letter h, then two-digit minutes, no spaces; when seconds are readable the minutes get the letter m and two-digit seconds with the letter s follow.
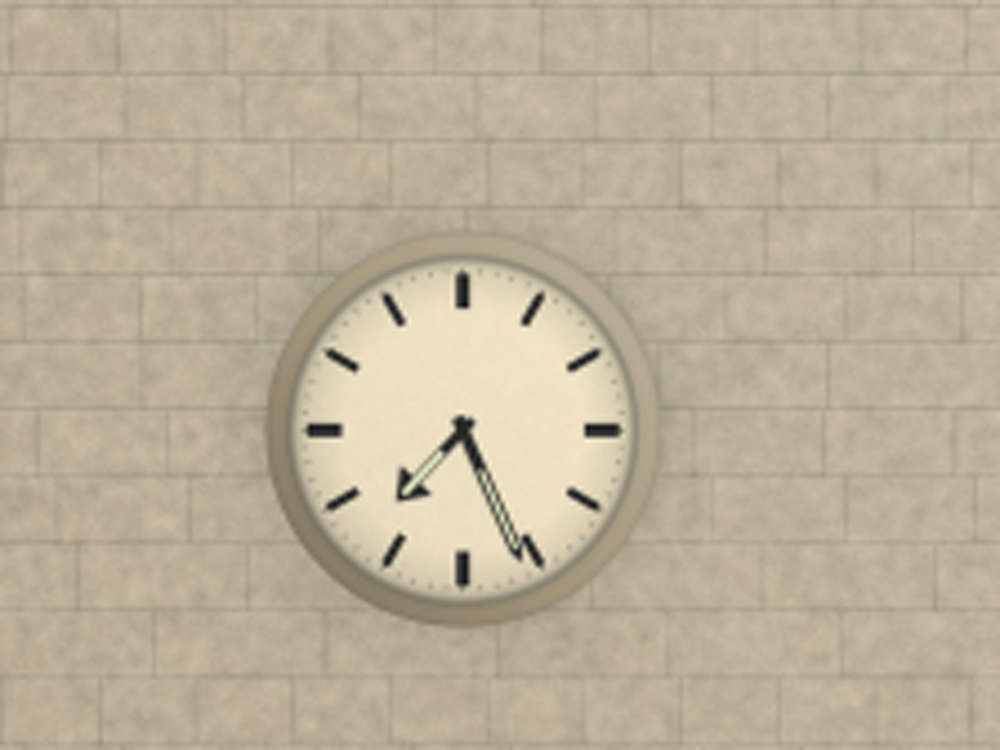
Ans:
7h26
